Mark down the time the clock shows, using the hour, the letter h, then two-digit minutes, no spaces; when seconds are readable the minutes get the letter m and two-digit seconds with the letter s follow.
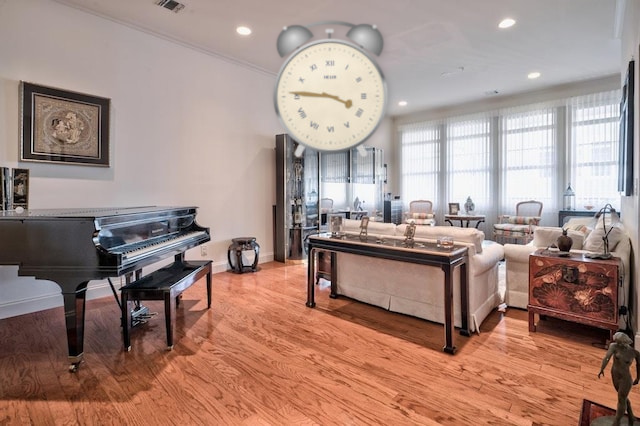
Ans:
3h46
